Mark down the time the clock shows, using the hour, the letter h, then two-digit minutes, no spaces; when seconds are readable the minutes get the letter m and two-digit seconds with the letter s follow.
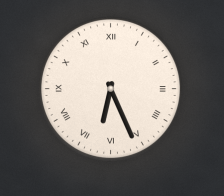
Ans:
6h26
